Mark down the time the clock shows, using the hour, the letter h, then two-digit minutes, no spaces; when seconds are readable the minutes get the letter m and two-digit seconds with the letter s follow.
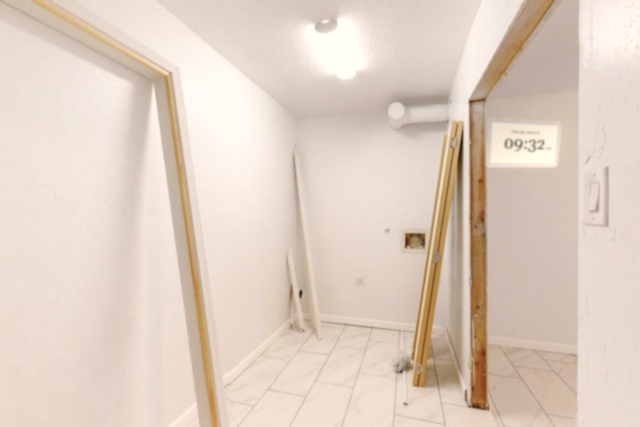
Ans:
9h32
